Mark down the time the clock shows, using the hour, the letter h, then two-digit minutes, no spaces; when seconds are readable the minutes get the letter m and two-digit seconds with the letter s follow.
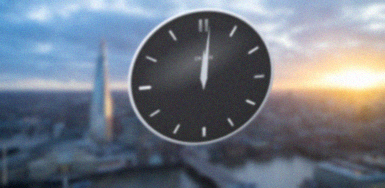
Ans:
12h01
